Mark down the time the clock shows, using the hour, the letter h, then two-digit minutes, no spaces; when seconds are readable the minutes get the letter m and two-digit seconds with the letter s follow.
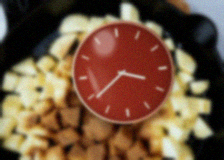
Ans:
3h39
